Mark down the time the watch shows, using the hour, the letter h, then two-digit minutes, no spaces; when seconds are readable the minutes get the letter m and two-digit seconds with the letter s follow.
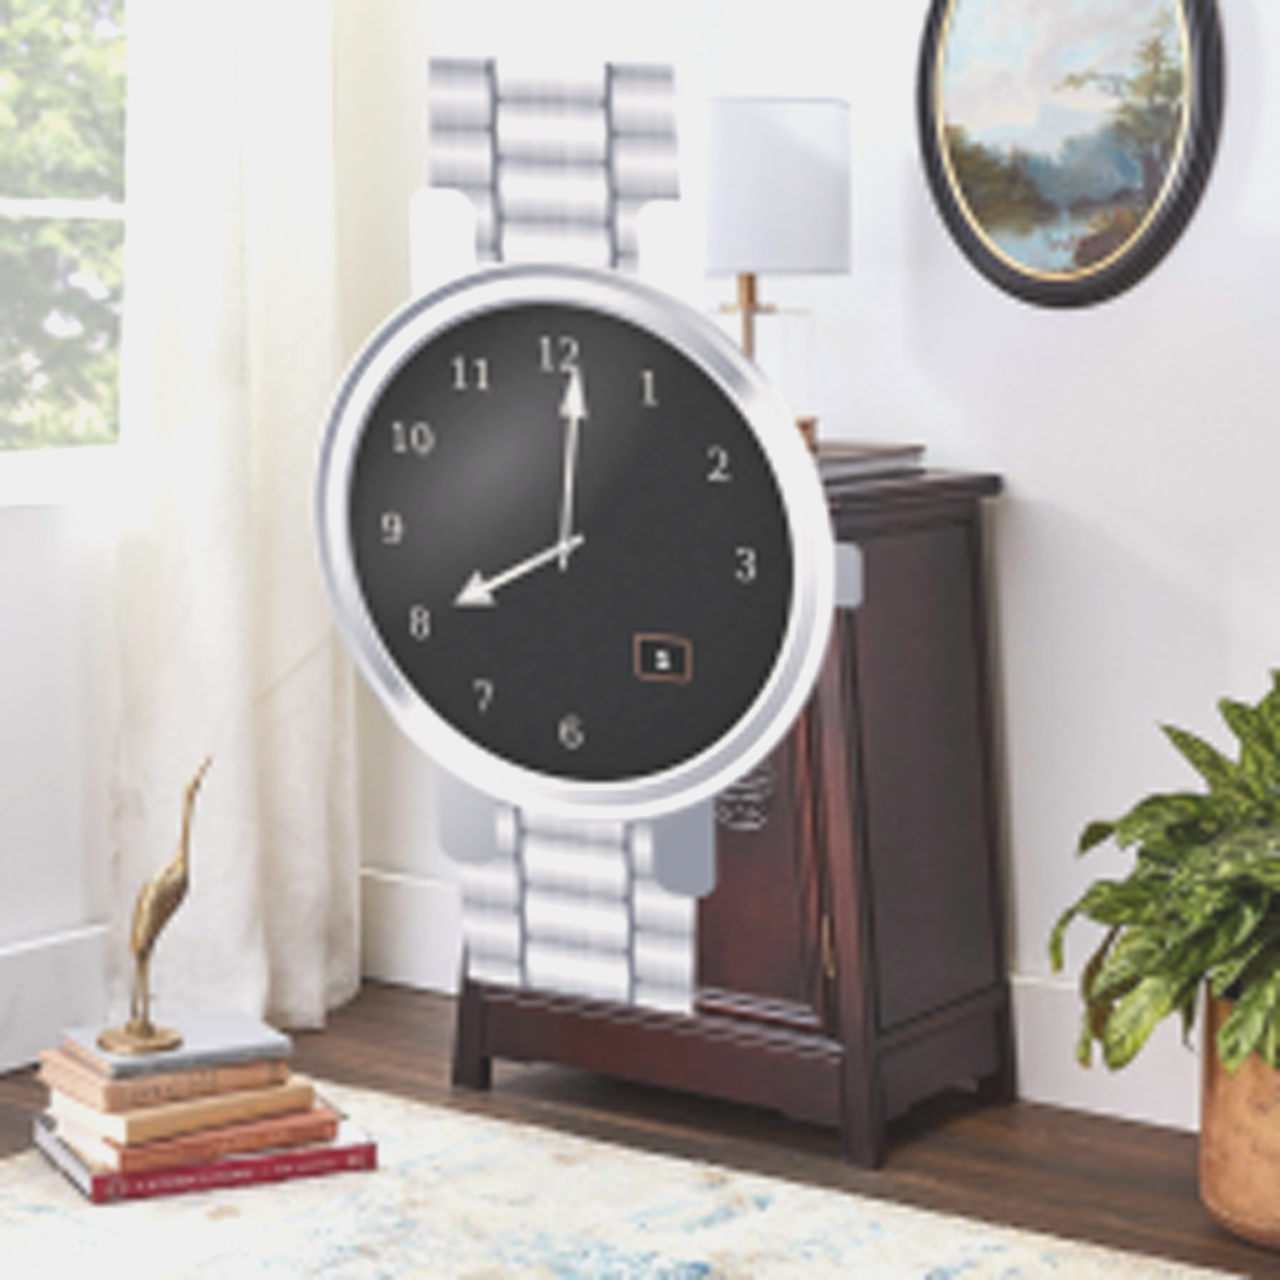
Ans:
8h01
